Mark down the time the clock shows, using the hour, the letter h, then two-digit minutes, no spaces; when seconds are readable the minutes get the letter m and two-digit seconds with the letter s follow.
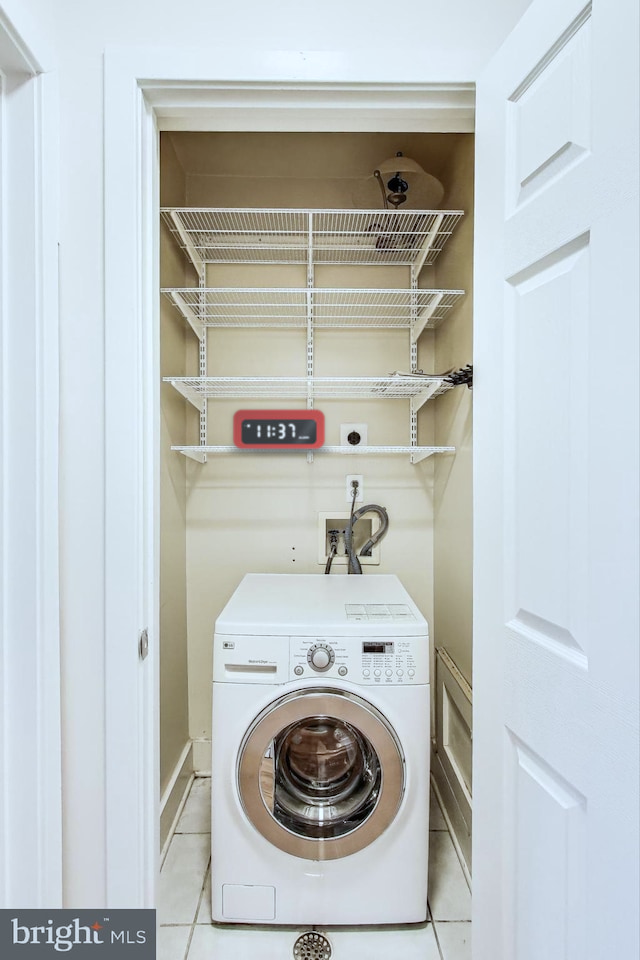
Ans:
11h37
